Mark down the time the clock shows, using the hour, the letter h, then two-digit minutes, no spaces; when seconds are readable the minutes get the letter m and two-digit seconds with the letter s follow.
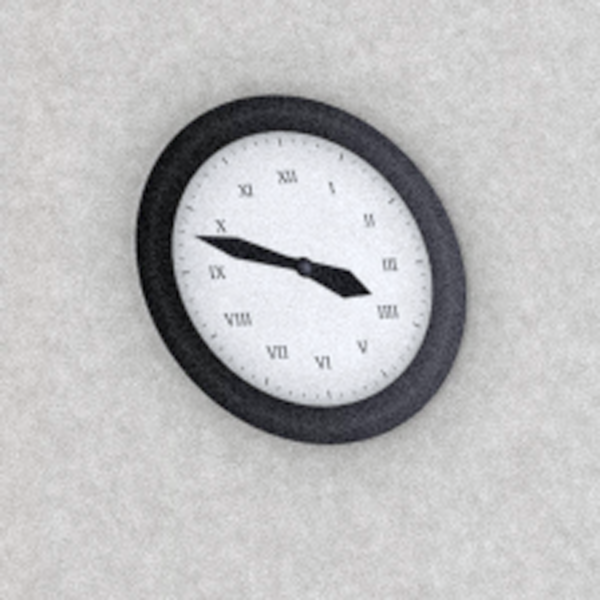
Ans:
3h48
